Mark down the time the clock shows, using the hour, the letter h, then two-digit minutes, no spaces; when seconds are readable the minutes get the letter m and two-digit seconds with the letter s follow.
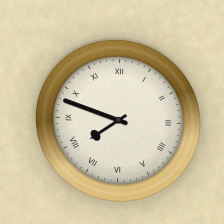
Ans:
7h48
